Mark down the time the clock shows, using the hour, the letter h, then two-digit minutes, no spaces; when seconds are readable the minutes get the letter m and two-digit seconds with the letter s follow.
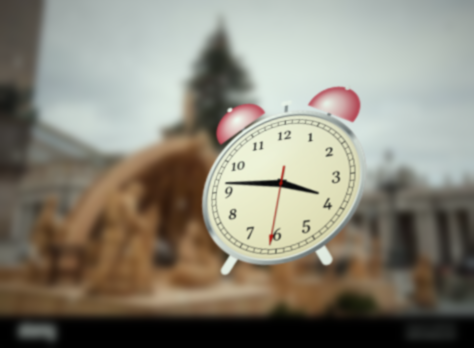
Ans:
3h46m31s
